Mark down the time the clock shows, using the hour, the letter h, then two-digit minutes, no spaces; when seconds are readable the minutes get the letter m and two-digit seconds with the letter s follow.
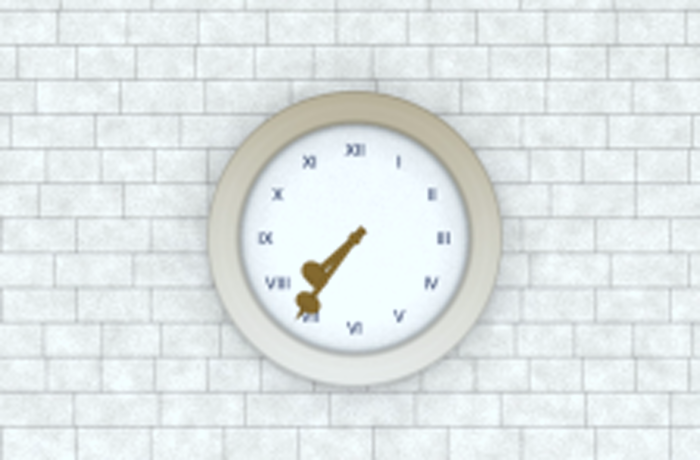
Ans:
7h36
